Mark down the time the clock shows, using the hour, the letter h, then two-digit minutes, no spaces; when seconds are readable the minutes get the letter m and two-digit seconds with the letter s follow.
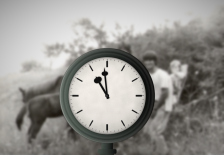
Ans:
10h59
